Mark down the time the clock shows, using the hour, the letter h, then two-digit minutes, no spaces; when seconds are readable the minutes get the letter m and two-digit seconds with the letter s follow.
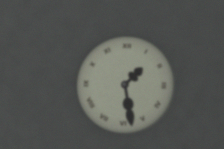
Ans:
1h28
